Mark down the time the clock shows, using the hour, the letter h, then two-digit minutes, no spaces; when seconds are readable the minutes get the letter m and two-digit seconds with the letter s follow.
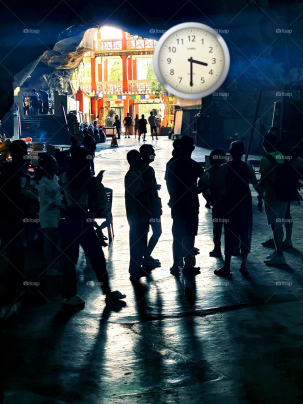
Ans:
3h30
